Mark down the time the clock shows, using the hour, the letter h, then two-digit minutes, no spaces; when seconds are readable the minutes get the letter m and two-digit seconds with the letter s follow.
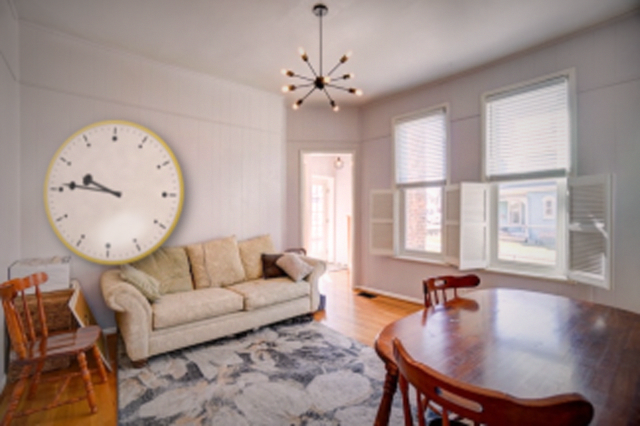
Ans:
9h46
